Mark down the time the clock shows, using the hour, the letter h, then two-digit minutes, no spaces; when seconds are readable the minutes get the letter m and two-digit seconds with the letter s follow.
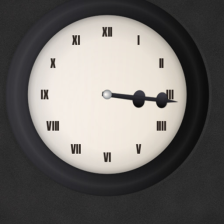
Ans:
3h16
